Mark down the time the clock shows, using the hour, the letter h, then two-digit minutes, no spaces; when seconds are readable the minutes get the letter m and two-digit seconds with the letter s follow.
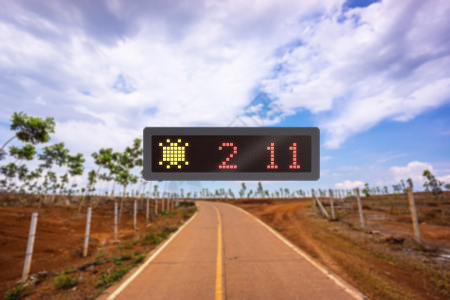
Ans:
2h11
